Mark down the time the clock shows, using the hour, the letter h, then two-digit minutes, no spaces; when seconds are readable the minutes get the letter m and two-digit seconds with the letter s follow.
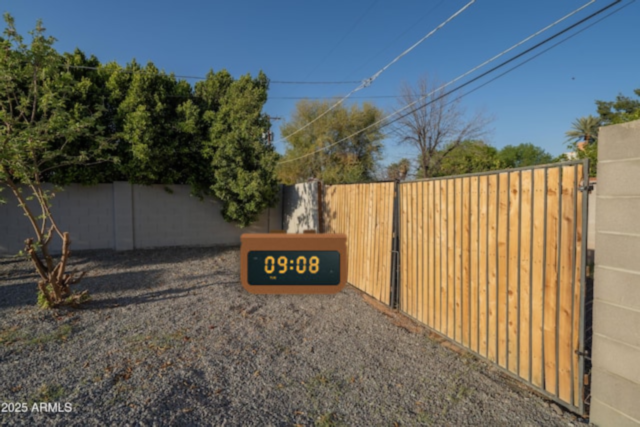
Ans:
9h08
